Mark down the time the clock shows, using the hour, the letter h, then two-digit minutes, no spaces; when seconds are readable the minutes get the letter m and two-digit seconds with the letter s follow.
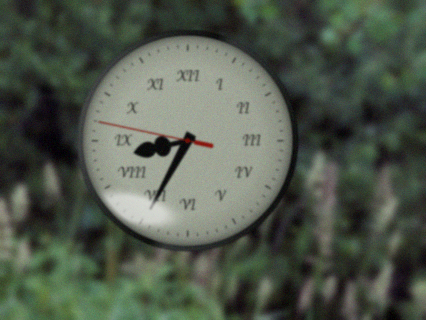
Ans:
8h34m47s
